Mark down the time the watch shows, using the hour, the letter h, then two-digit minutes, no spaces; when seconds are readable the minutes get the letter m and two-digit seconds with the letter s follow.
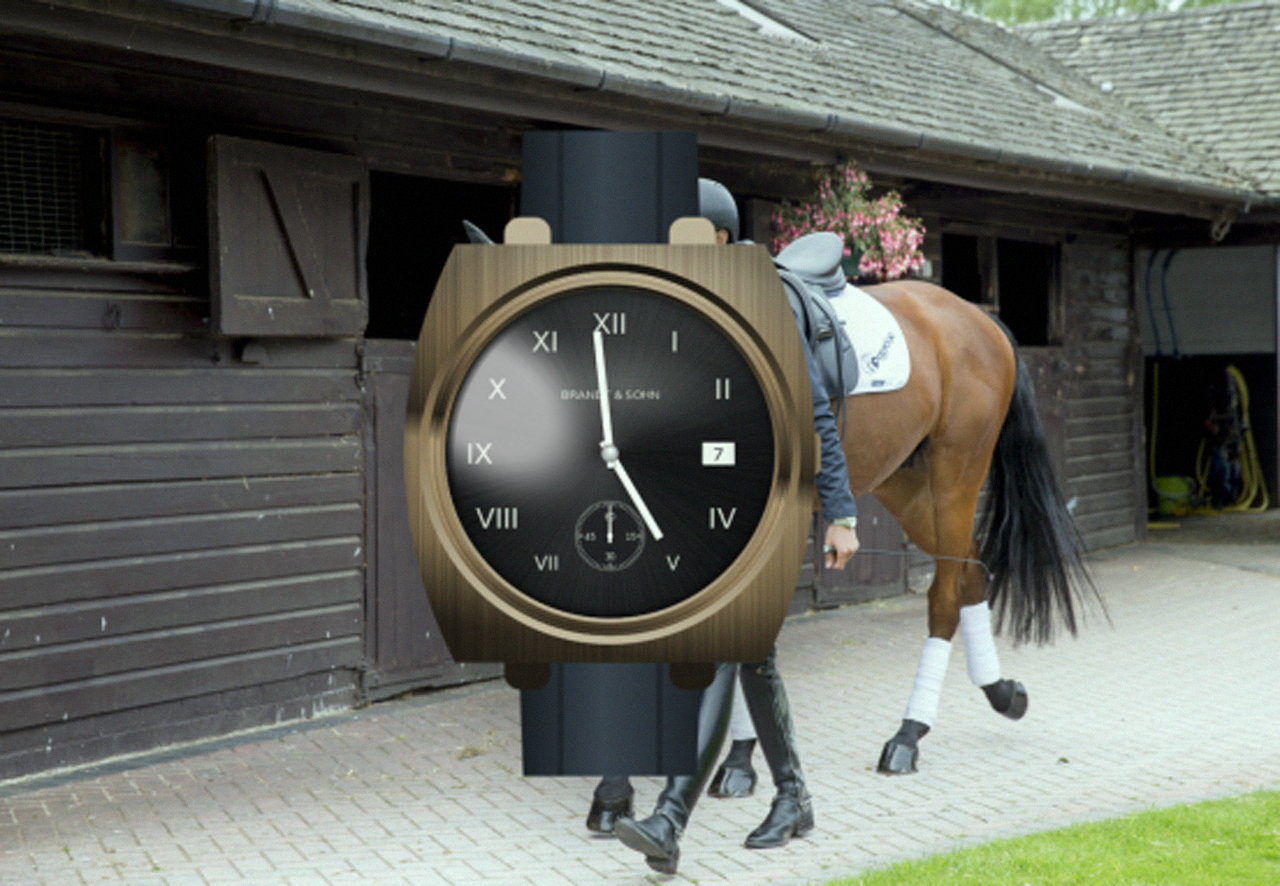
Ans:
4h59
